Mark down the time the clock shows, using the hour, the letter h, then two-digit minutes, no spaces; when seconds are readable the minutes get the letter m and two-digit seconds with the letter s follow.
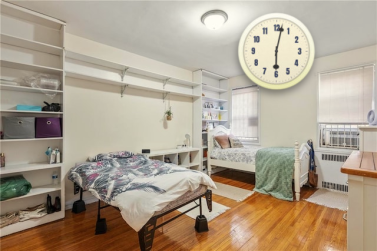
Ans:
6h02
